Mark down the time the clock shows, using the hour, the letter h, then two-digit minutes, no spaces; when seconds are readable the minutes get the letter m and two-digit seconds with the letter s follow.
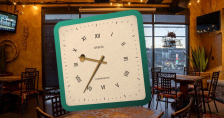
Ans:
9h36
